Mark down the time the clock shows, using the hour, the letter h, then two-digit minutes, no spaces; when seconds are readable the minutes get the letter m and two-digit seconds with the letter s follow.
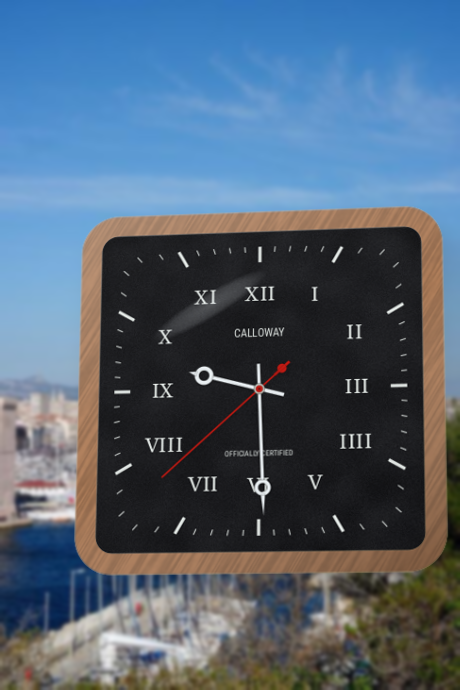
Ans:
9h29m38s
